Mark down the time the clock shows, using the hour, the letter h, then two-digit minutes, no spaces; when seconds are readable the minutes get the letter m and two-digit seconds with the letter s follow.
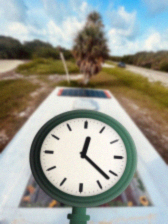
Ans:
12h22
